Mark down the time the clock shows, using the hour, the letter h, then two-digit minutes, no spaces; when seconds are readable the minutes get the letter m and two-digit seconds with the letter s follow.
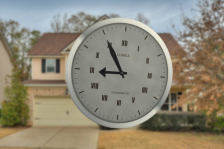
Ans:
8h55
